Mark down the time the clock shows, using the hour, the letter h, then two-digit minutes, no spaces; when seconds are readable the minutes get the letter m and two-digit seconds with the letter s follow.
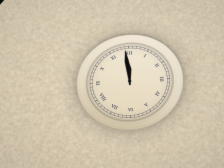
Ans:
11h59
